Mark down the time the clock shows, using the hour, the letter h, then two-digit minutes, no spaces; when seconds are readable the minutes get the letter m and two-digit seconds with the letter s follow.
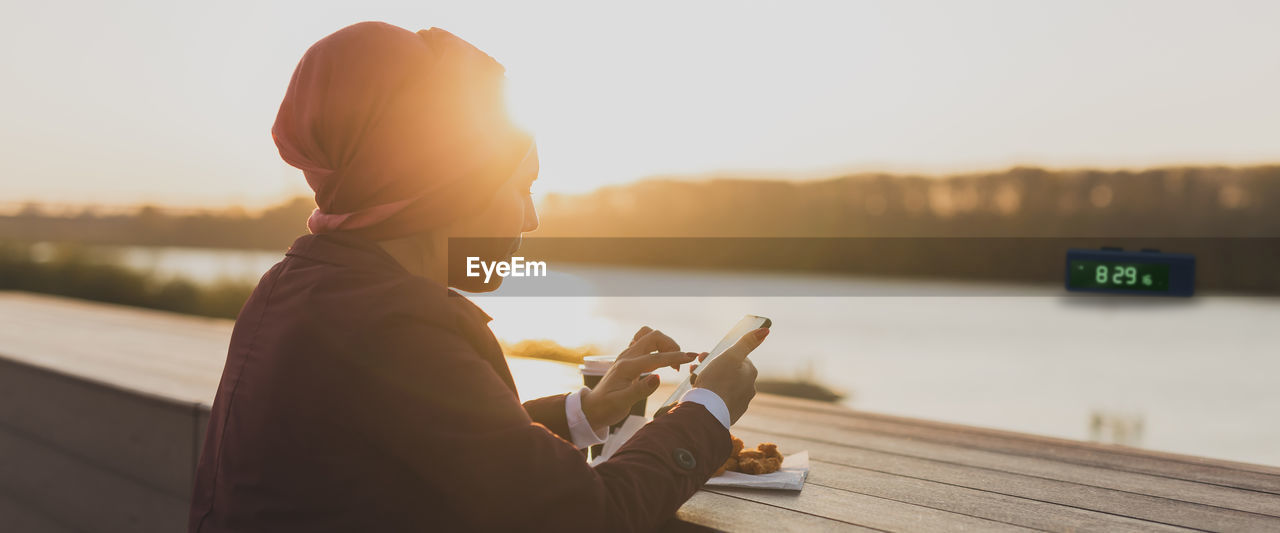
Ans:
8h29
